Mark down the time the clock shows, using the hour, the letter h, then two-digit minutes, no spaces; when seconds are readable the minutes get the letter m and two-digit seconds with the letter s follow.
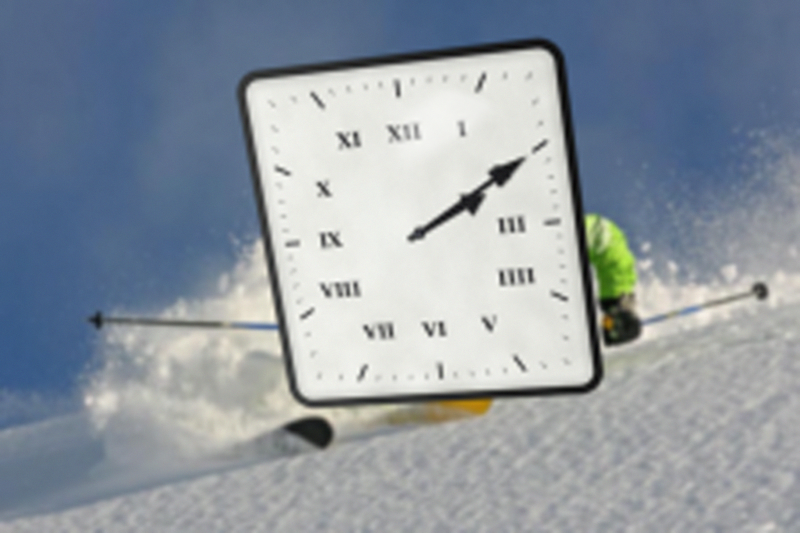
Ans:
2h10
